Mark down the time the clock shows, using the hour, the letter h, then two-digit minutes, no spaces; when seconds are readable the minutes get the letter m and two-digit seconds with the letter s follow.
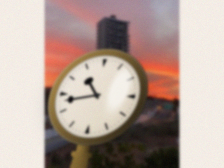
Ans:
10h43
